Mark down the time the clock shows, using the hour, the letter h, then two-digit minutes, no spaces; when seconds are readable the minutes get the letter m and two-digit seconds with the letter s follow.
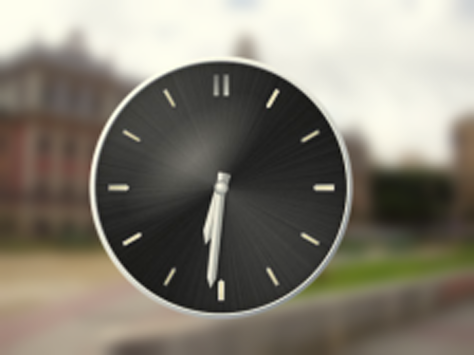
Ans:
6h31
